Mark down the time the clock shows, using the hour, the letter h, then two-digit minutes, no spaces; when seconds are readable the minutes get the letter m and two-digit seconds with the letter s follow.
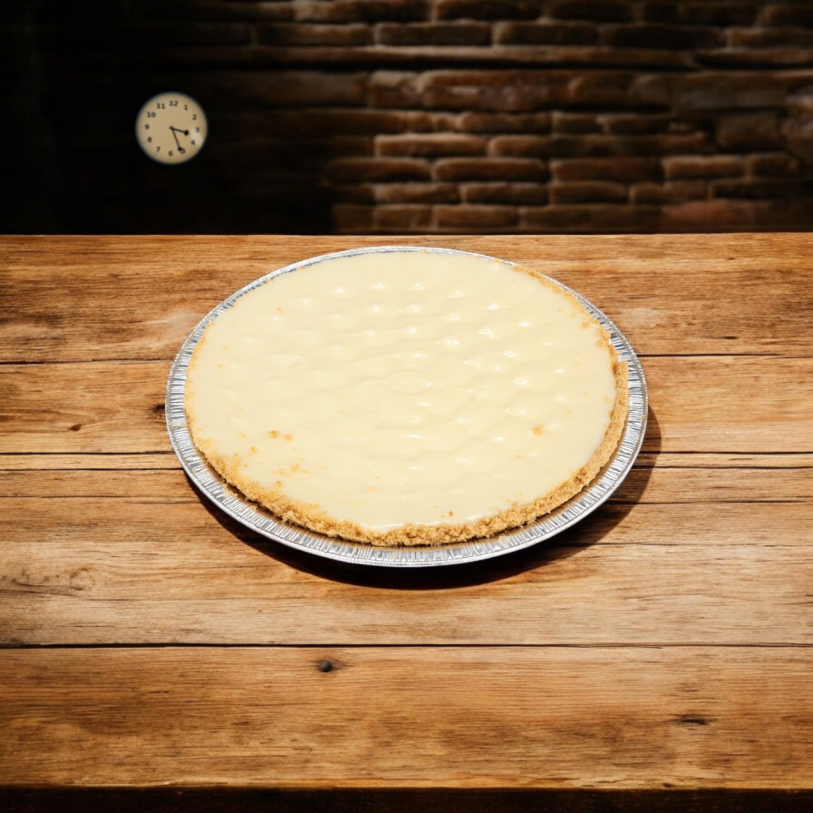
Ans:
3h26
